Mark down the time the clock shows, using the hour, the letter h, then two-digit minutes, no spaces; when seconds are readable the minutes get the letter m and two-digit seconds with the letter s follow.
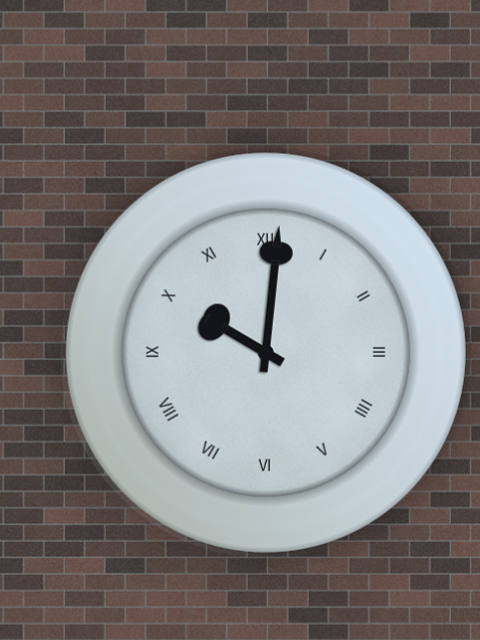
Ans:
10h01
